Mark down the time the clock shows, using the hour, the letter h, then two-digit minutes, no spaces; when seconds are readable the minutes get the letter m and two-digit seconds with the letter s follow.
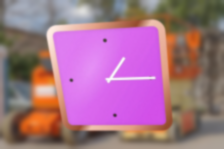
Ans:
1h15
